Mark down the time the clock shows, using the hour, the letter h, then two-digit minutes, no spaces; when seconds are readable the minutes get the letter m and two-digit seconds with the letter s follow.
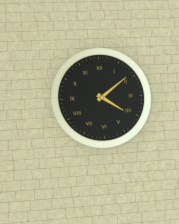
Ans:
4h09
